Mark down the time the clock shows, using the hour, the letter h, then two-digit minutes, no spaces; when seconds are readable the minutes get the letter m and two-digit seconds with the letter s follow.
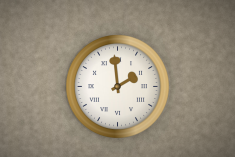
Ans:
1h59
